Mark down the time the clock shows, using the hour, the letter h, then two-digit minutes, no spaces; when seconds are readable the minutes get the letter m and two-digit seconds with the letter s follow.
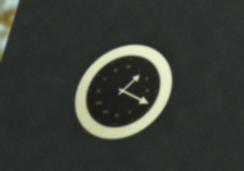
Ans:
1h19
